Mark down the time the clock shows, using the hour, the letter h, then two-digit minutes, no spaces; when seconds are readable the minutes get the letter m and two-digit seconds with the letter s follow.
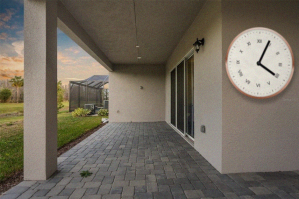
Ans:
4h04
